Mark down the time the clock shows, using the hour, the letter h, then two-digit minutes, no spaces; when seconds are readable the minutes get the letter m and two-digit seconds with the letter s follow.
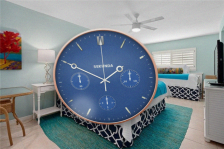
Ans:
1h50
